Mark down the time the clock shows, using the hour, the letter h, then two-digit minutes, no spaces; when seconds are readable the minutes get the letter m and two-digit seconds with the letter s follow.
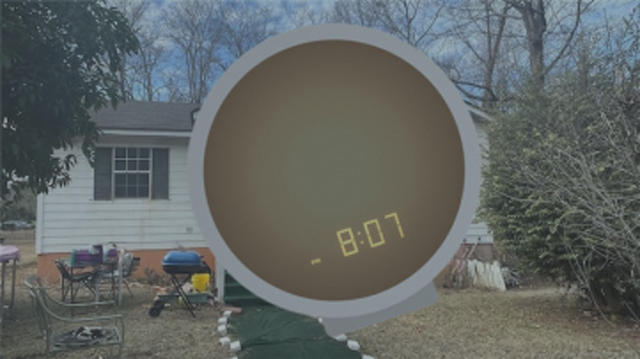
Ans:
8h07
